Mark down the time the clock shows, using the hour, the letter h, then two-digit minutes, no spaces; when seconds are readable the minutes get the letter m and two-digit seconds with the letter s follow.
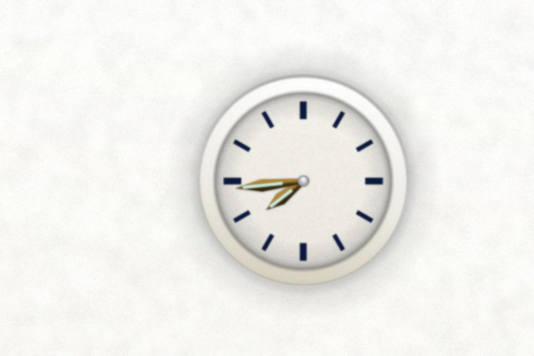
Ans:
7h44
